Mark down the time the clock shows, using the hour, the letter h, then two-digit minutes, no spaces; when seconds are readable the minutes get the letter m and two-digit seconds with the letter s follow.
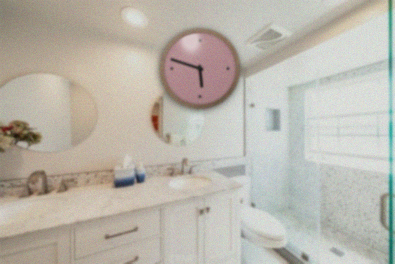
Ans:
5h48
